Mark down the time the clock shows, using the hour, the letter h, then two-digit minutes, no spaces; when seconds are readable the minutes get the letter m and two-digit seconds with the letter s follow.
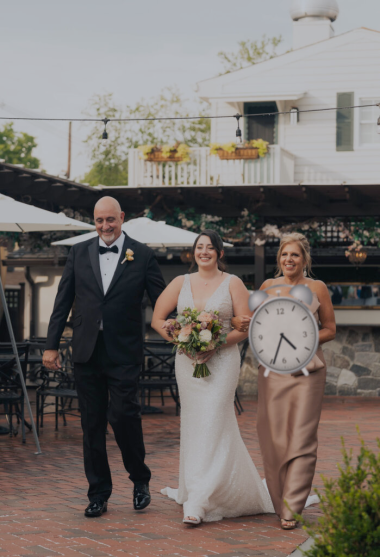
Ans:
4h34
